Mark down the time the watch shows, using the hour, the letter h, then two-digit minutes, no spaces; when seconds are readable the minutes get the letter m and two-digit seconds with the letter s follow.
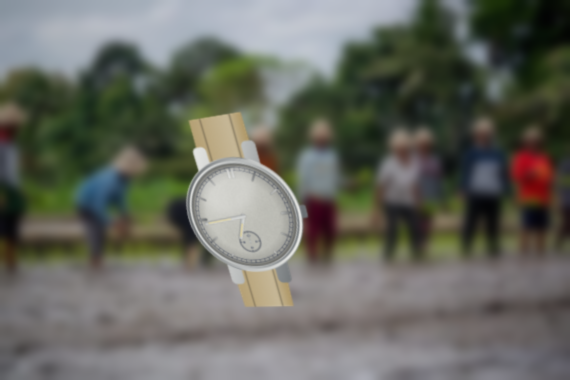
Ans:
6h44
